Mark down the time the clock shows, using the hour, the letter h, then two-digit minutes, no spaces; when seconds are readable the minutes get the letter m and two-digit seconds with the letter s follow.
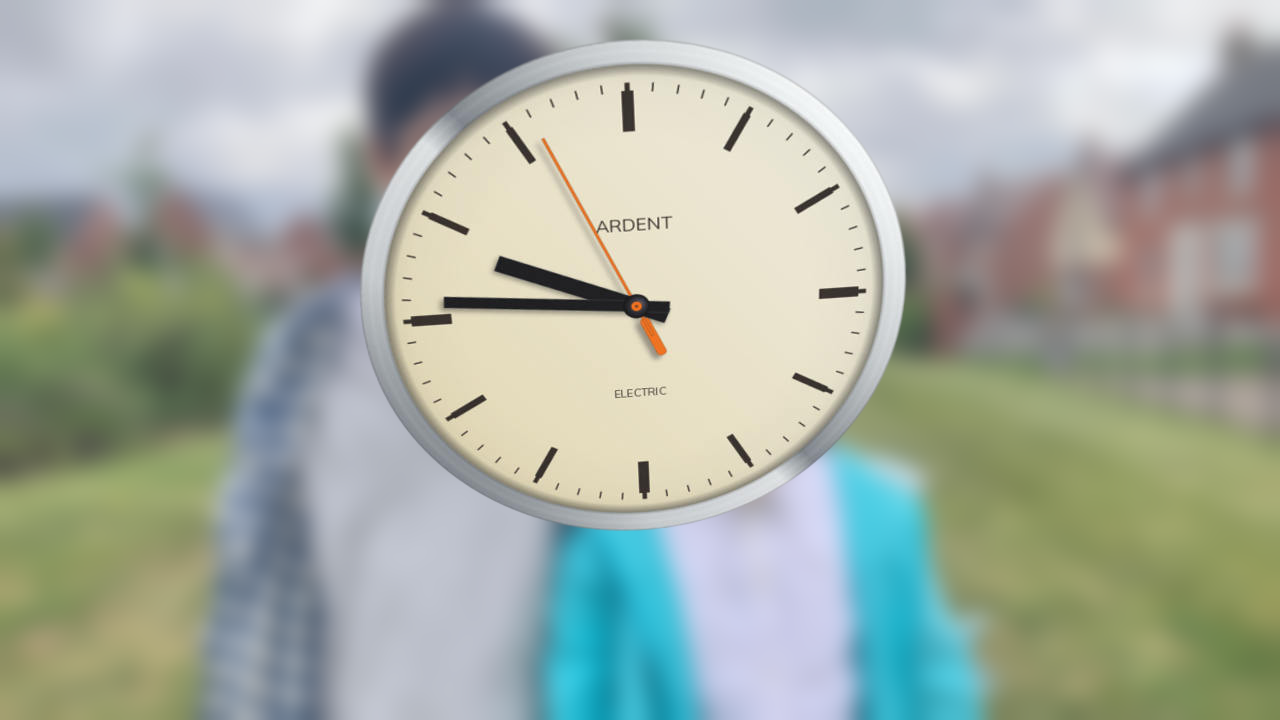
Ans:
9h45m56s
